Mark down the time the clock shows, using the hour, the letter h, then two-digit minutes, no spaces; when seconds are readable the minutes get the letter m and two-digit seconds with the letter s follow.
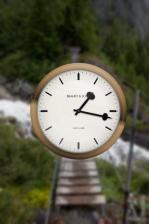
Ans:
1h17
